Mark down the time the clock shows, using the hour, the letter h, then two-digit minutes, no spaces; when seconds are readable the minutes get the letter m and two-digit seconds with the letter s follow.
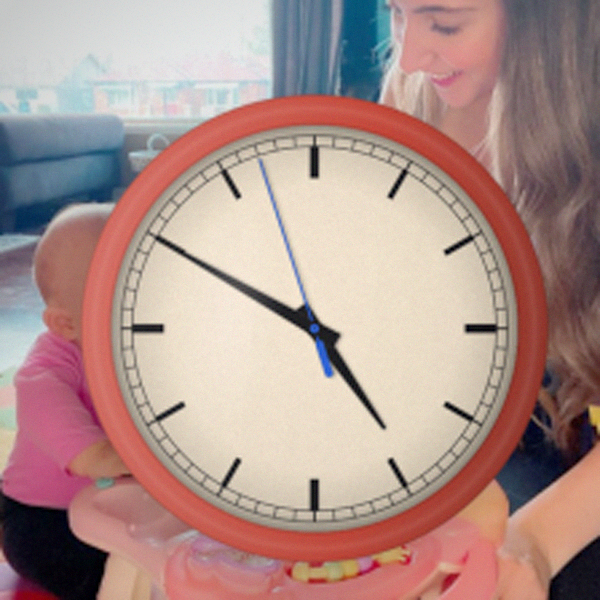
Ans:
4h49m57s
